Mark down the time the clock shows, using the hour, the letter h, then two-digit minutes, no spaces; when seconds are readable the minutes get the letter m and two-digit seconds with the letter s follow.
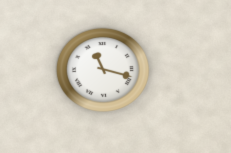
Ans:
11h18
